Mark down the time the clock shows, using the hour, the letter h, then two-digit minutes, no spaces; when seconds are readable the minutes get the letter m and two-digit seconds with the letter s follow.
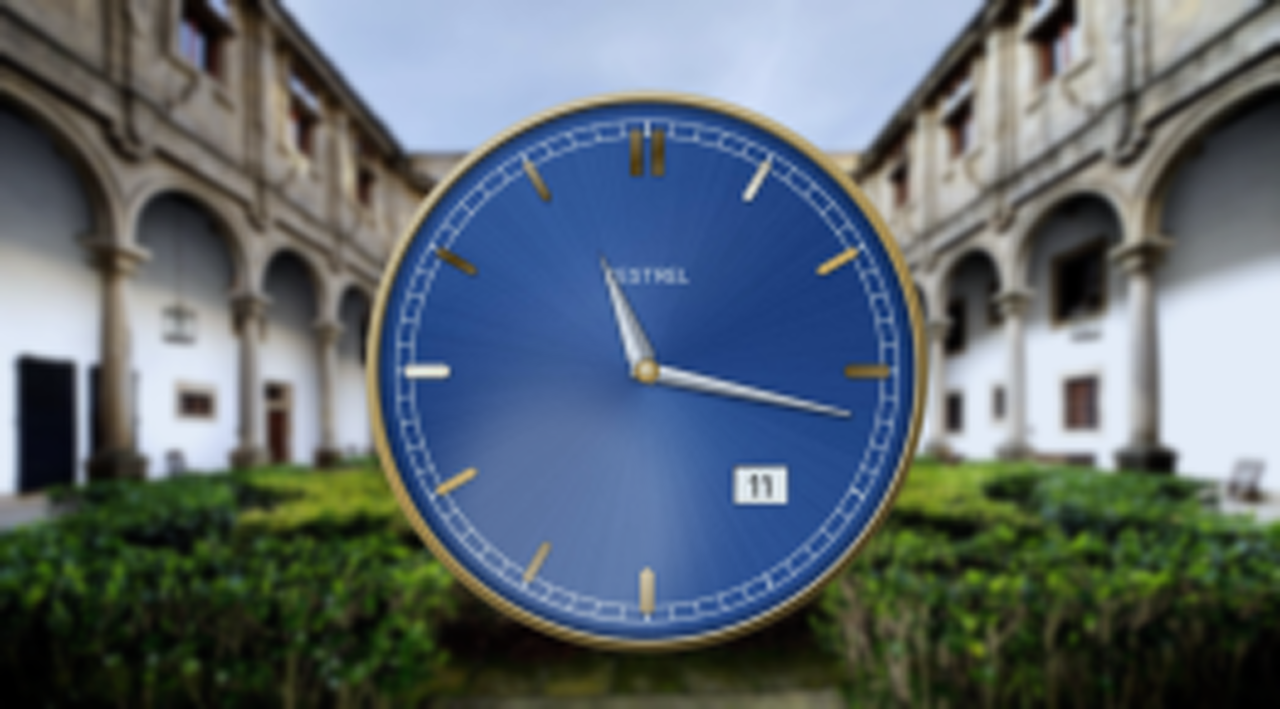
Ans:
11h17
